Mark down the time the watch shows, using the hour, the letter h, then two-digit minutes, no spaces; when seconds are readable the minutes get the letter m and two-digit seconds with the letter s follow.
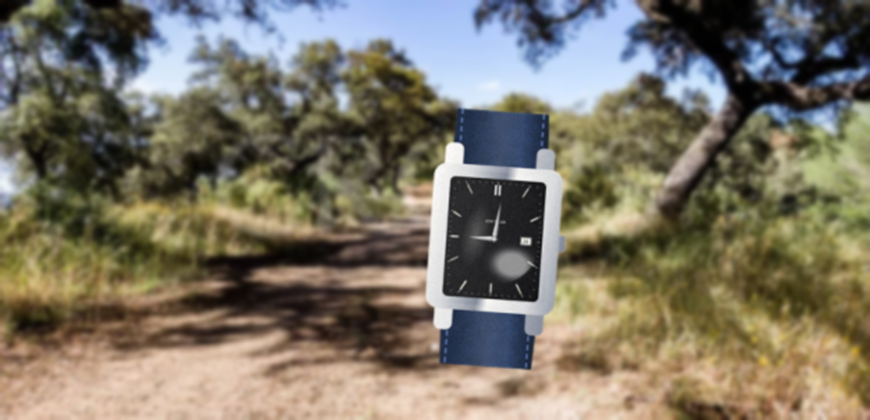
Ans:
9h01
